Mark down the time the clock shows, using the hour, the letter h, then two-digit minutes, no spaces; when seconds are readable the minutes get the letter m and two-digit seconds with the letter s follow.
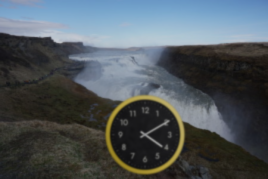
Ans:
4h10
